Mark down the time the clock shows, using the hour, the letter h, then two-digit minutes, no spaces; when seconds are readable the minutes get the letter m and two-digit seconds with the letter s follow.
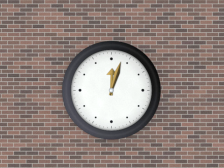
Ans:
12h03
